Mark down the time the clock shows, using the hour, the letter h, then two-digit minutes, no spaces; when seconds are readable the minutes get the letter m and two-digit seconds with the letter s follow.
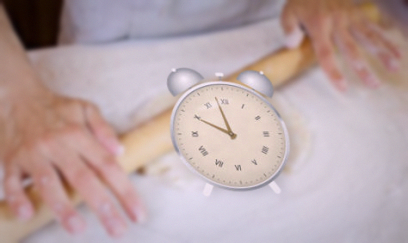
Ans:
9h58
